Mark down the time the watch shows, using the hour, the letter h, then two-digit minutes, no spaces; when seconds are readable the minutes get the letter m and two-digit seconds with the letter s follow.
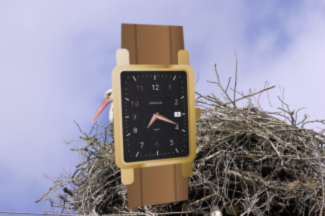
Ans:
7h19
